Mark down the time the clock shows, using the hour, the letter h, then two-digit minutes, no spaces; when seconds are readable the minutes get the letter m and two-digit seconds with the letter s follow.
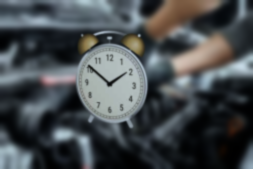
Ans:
1h51
